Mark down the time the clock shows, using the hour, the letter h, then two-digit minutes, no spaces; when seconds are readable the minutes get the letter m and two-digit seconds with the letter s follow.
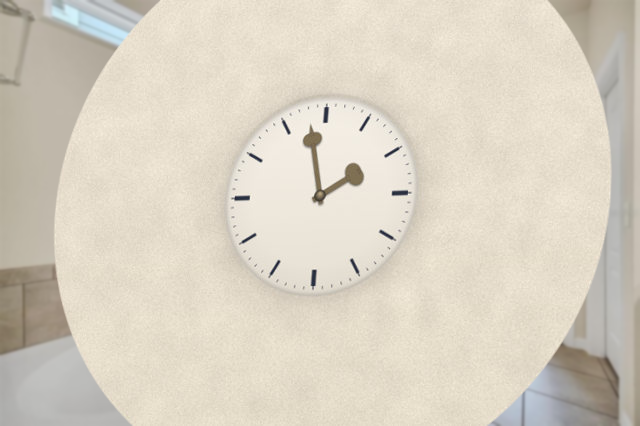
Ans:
1h58
